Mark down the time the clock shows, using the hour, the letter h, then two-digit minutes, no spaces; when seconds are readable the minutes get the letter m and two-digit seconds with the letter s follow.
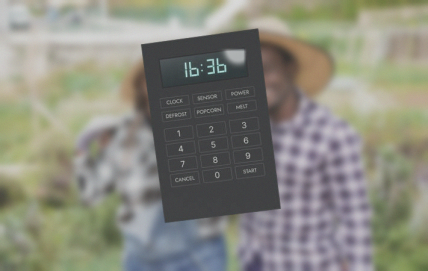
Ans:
16h36
